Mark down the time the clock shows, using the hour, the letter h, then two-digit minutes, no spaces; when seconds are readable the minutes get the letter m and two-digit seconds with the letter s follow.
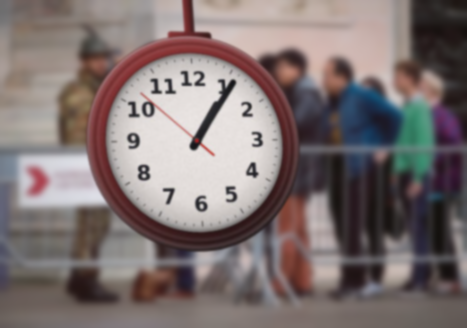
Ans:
1h05m52s
